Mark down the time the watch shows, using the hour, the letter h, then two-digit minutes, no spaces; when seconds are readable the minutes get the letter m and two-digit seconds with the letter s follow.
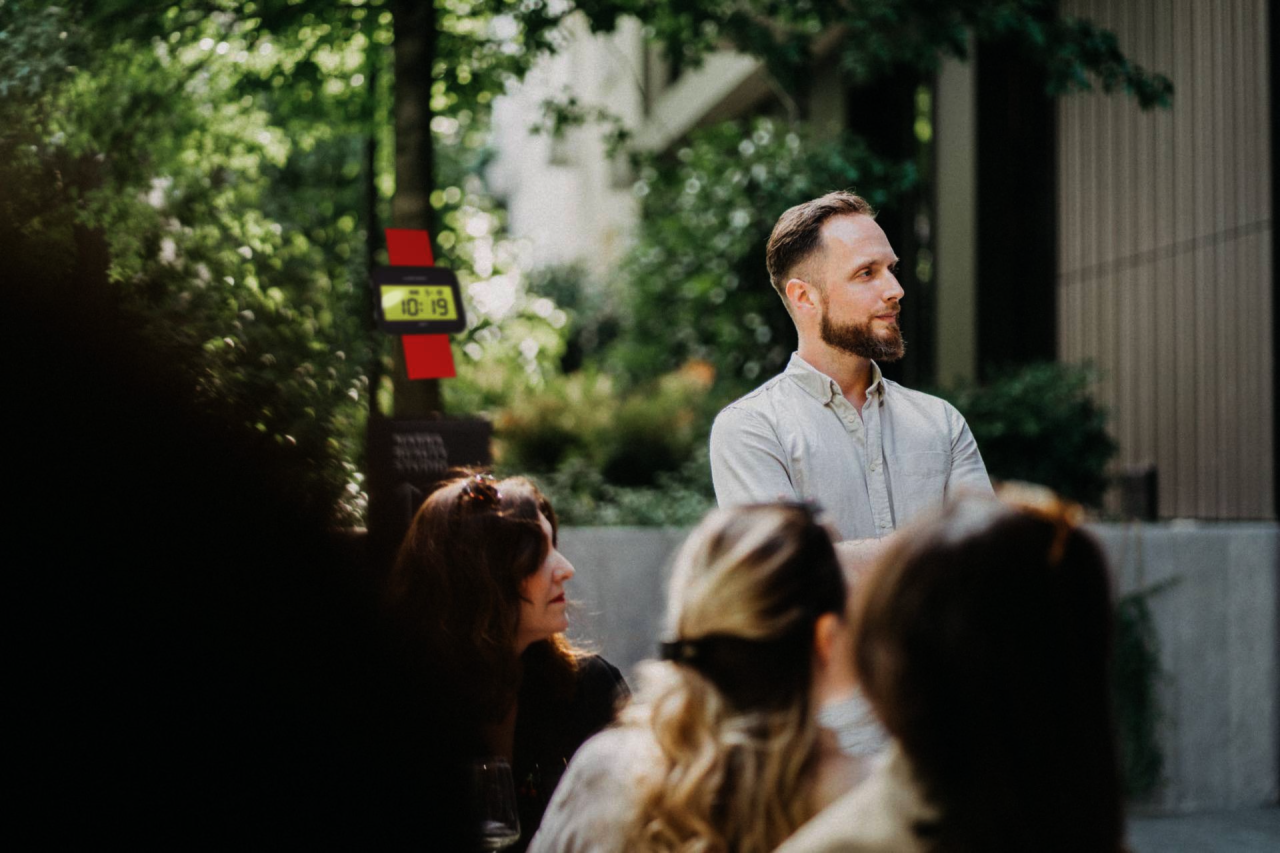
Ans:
10h19
